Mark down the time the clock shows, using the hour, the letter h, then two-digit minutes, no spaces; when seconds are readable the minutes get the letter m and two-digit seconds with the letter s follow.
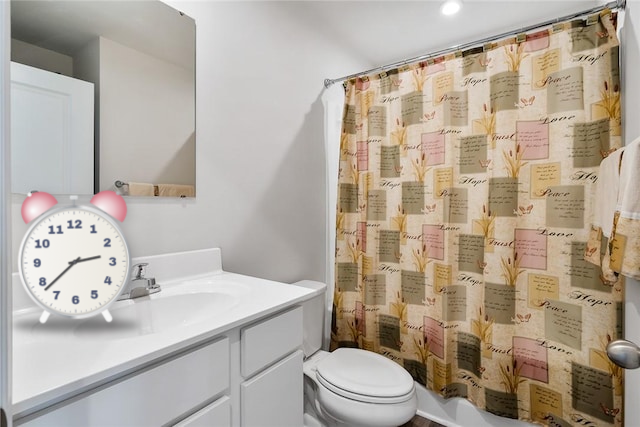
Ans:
2h38
